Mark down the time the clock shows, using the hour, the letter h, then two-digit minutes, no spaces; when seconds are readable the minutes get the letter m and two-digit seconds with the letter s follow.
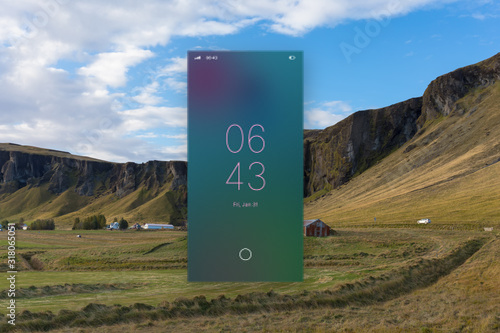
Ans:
6h43
